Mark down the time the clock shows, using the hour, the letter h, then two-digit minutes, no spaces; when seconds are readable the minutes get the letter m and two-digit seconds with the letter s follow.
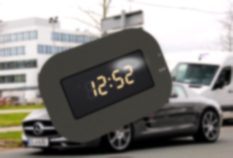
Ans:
12h52
